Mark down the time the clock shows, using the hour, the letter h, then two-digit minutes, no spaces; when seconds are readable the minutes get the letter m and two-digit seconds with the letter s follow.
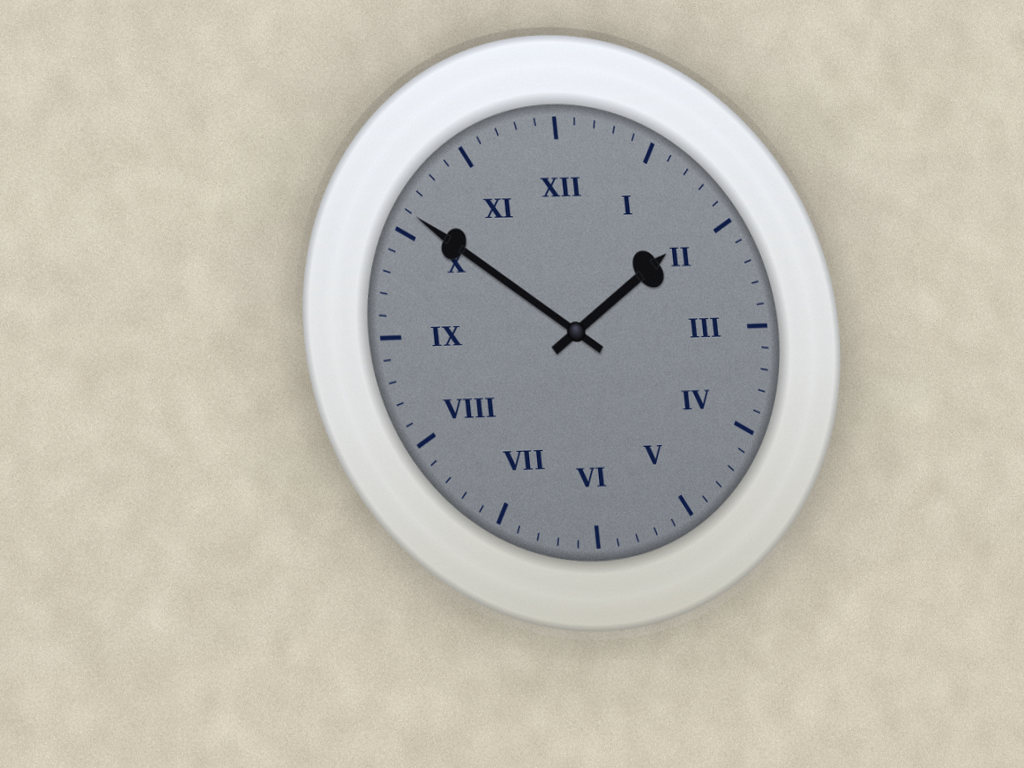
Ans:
1h51
